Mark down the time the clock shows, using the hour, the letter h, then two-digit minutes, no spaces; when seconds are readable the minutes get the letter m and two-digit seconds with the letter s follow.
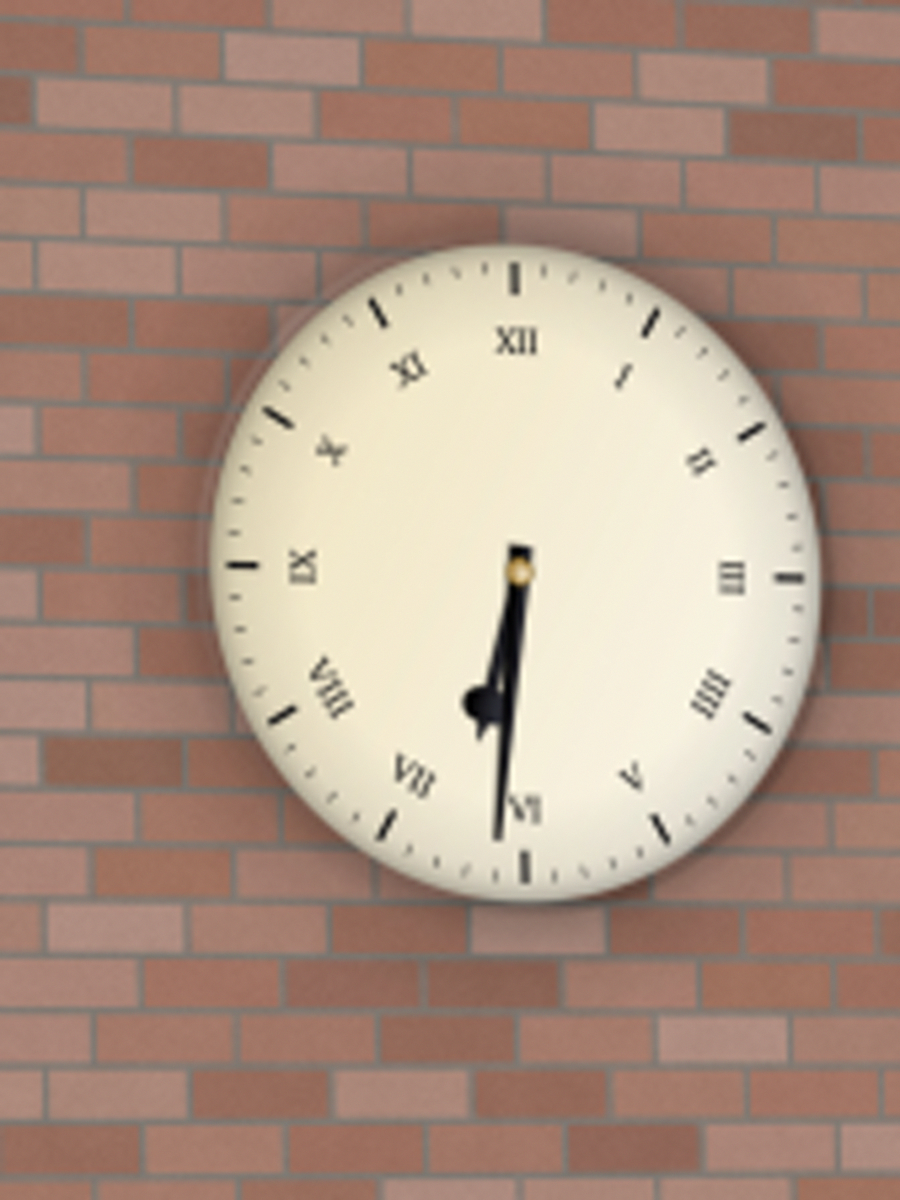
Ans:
6h31
